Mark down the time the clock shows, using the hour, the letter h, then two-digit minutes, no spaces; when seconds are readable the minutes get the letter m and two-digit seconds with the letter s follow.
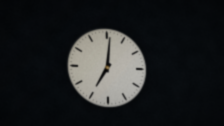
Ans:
7h01
